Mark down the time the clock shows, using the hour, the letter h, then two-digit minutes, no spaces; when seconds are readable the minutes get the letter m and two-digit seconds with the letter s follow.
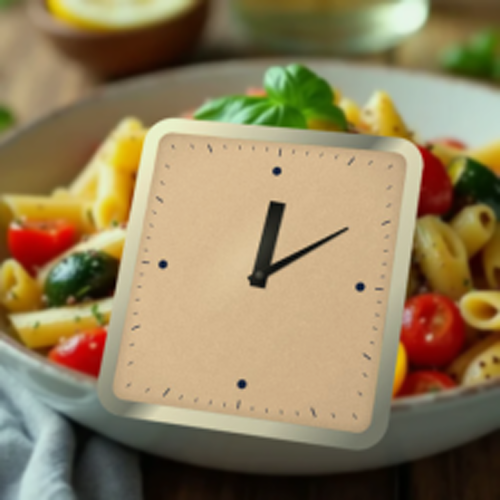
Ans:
12h09
